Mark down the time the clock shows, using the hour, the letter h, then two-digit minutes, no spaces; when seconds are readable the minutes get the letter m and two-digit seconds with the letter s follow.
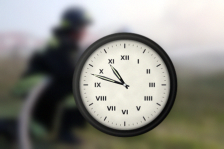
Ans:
10h48
